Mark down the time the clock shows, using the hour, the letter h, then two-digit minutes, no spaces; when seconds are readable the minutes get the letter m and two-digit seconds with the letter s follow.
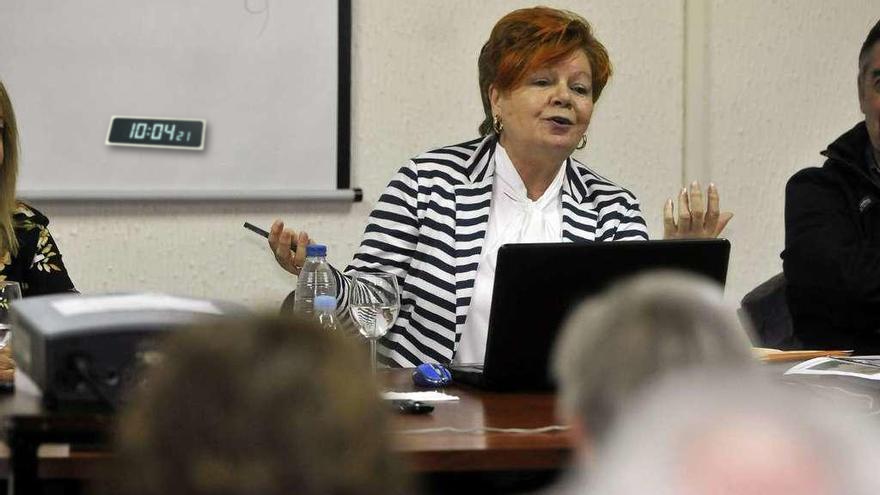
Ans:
10h04
